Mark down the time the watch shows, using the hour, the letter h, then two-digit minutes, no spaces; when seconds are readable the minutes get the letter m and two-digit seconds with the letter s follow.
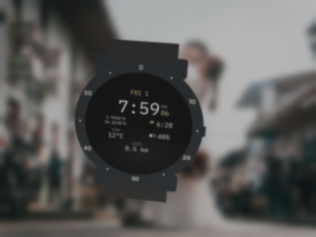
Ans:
7h59
